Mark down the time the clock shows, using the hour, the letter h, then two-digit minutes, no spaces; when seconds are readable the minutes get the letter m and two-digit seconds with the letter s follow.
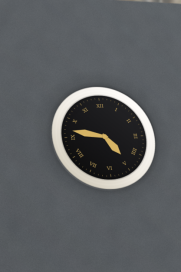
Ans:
4h47
